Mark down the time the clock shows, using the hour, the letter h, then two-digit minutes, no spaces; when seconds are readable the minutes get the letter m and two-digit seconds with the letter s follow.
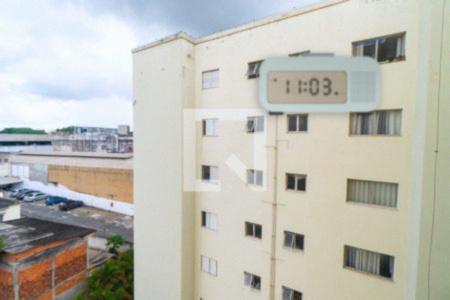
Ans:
11h03
